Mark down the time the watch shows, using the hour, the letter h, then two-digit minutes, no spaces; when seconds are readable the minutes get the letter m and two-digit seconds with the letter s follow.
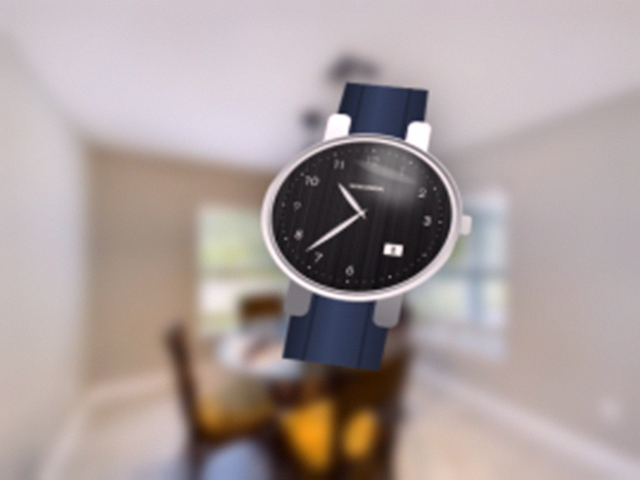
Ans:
10h37
